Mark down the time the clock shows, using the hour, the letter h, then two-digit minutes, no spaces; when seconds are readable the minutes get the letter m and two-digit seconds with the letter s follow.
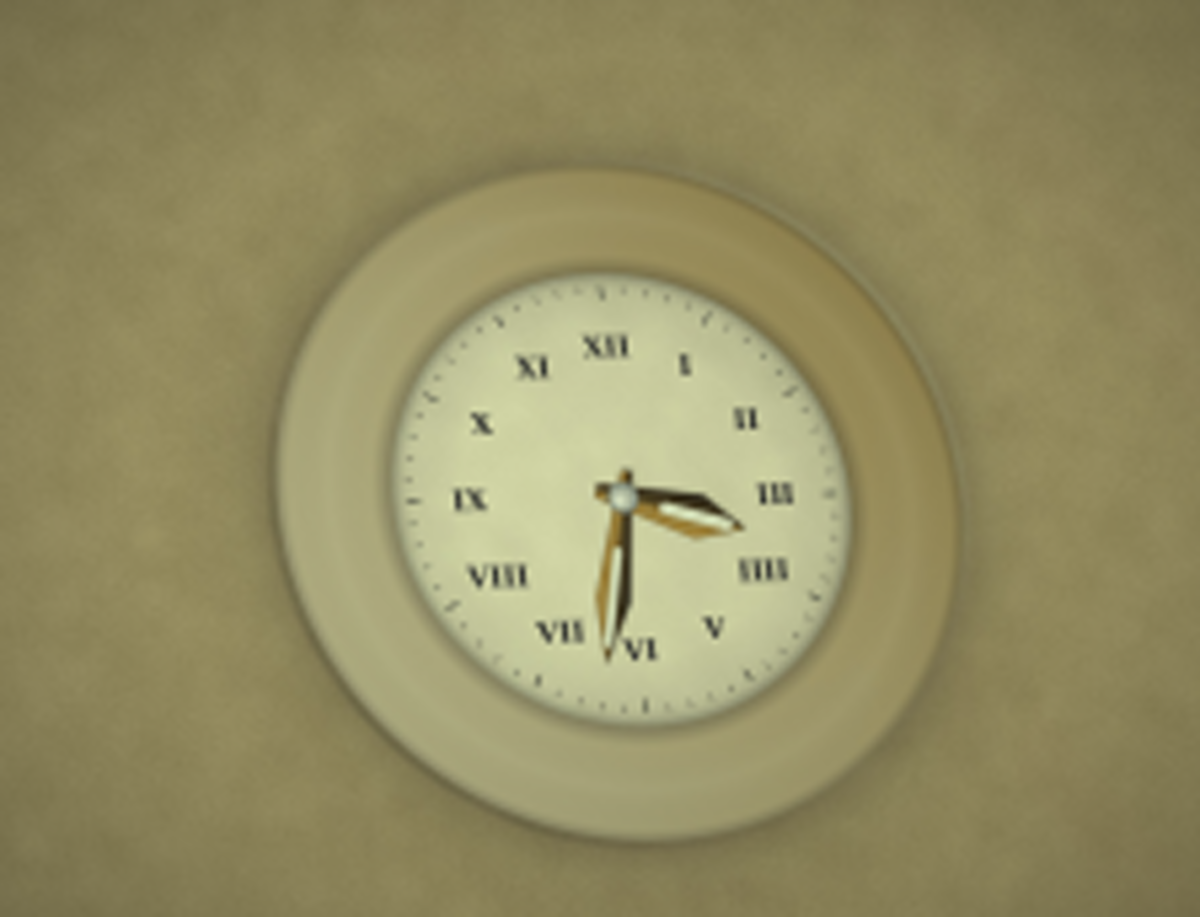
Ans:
3h32
